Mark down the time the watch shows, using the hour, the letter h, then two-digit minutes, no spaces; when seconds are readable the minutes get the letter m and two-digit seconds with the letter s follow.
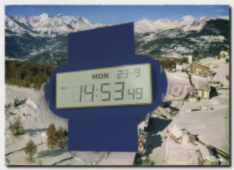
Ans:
14h53m49s
